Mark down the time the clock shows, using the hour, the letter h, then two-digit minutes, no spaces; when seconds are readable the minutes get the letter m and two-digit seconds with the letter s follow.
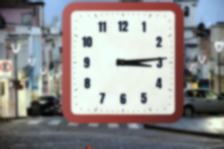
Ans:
3h14
